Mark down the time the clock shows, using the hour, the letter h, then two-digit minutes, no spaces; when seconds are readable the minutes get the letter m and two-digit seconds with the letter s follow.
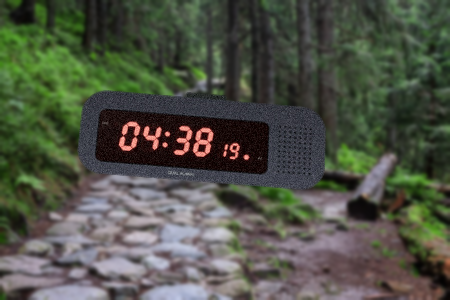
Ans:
4h38m19s
